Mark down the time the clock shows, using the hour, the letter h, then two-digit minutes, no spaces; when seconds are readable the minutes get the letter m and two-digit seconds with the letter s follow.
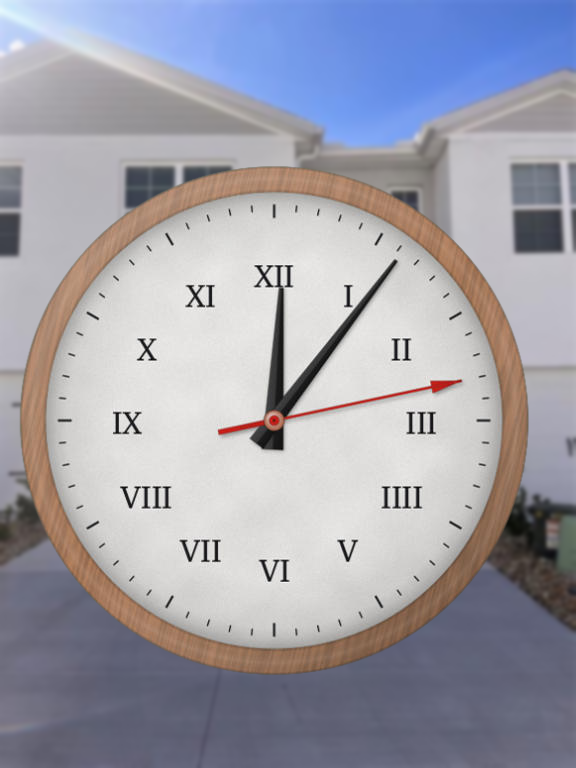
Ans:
12h06m13s
